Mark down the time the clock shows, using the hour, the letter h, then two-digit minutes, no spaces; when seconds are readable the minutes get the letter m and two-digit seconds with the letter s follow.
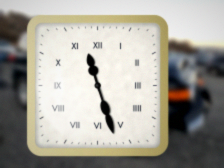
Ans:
11h27
